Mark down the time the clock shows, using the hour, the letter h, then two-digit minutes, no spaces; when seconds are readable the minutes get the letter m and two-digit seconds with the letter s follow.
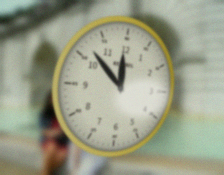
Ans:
11h52
